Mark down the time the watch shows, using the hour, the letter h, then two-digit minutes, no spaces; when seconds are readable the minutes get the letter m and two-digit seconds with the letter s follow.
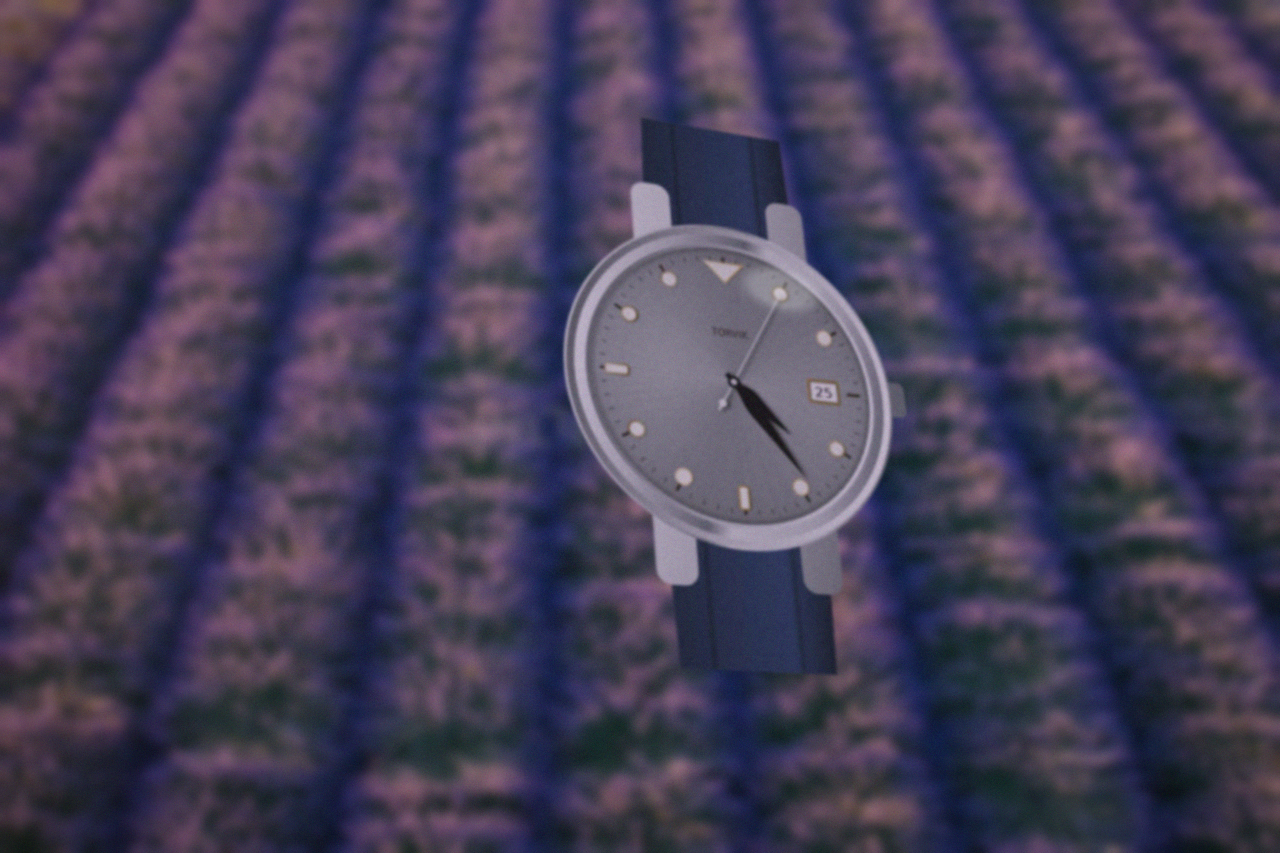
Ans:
4h24m05s
